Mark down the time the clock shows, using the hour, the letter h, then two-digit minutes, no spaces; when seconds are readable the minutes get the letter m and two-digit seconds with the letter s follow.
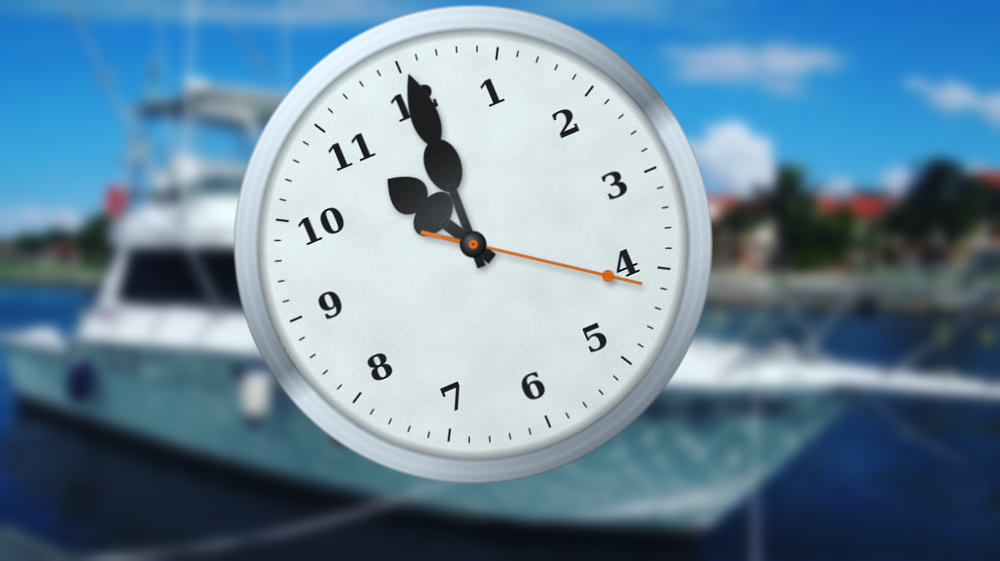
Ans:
11h00m21s
